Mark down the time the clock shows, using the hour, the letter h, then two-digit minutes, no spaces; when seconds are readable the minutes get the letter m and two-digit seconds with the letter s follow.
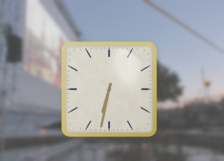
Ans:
6h32
